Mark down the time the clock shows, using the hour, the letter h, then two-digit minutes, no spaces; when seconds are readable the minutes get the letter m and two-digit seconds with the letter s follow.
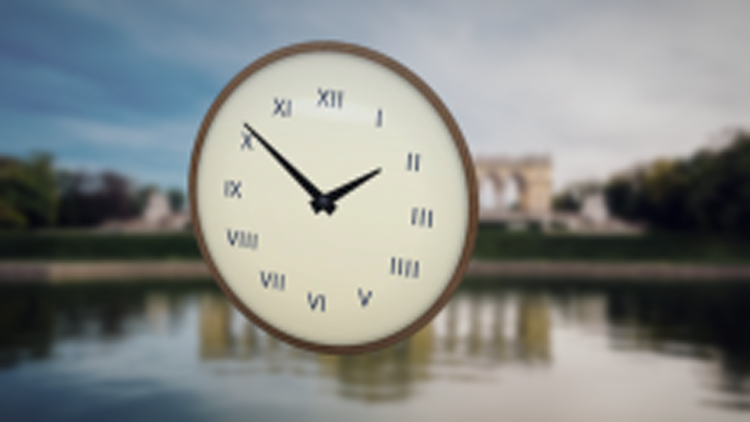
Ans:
1h51
